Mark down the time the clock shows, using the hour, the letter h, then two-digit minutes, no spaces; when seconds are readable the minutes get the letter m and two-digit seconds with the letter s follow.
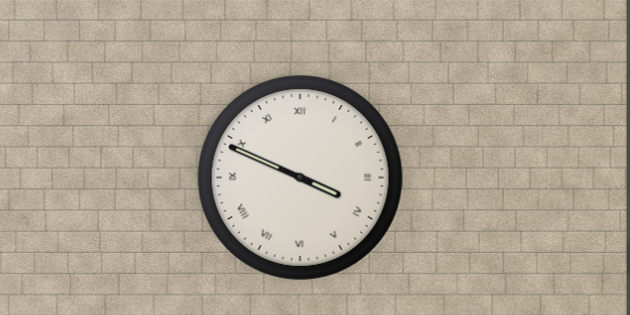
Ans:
3h49
